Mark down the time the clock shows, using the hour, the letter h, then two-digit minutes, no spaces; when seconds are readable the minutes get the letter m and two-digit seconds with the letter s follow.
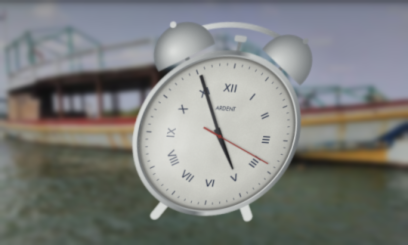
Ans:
4h55m19s
